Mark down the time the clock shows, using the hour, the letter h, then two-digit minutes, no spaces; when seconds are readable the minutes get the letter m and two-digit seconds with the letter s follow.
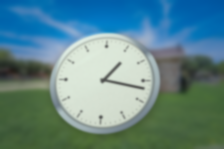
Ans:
1h17
